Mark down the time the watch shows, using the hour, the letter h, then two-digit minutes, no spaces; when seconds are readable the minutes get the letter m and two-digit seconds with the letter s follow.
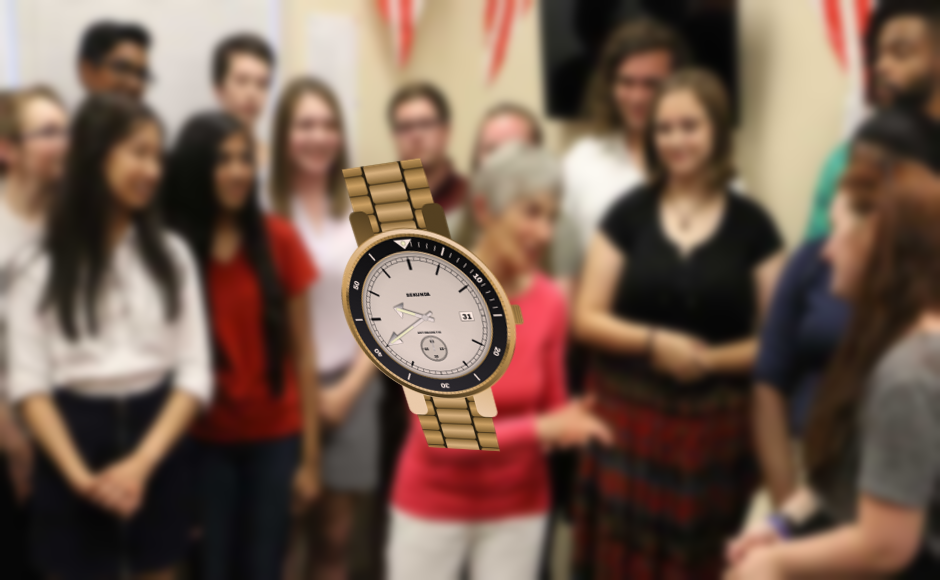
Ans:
9h40
